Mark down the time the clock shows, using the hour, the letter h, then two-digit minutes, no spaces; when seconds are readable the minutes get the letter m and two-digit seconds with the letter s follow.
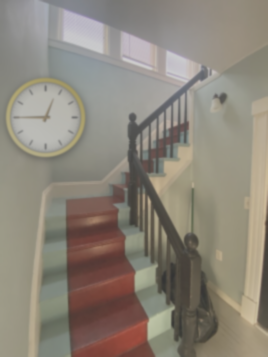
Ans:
12h45
